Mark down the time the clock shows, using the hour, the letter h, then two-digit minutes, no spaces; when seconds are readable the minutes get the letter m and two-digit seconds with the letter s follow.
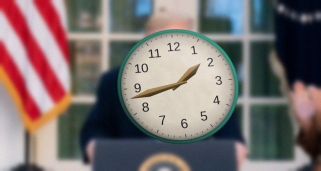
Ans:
1h43
